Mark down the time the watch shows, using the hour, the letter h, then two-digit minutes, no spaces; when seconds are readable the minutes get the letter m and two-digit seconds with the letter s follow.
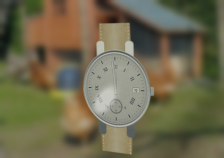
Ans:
11h59
